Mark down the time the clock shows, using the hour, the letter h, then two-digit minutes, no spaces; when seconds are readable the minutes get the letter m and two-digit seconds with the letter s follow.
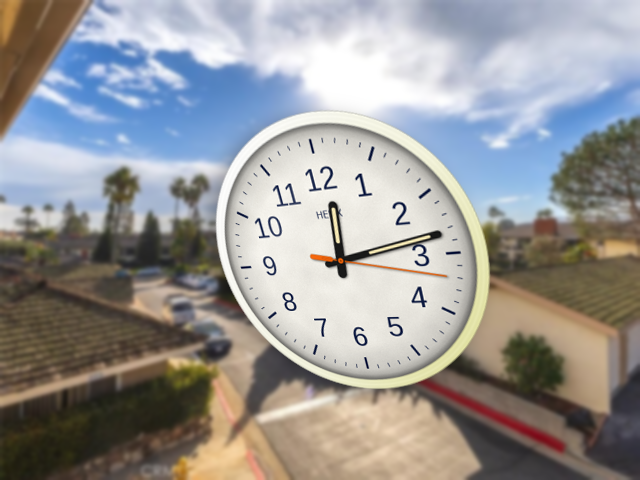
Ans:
12h13m17s
